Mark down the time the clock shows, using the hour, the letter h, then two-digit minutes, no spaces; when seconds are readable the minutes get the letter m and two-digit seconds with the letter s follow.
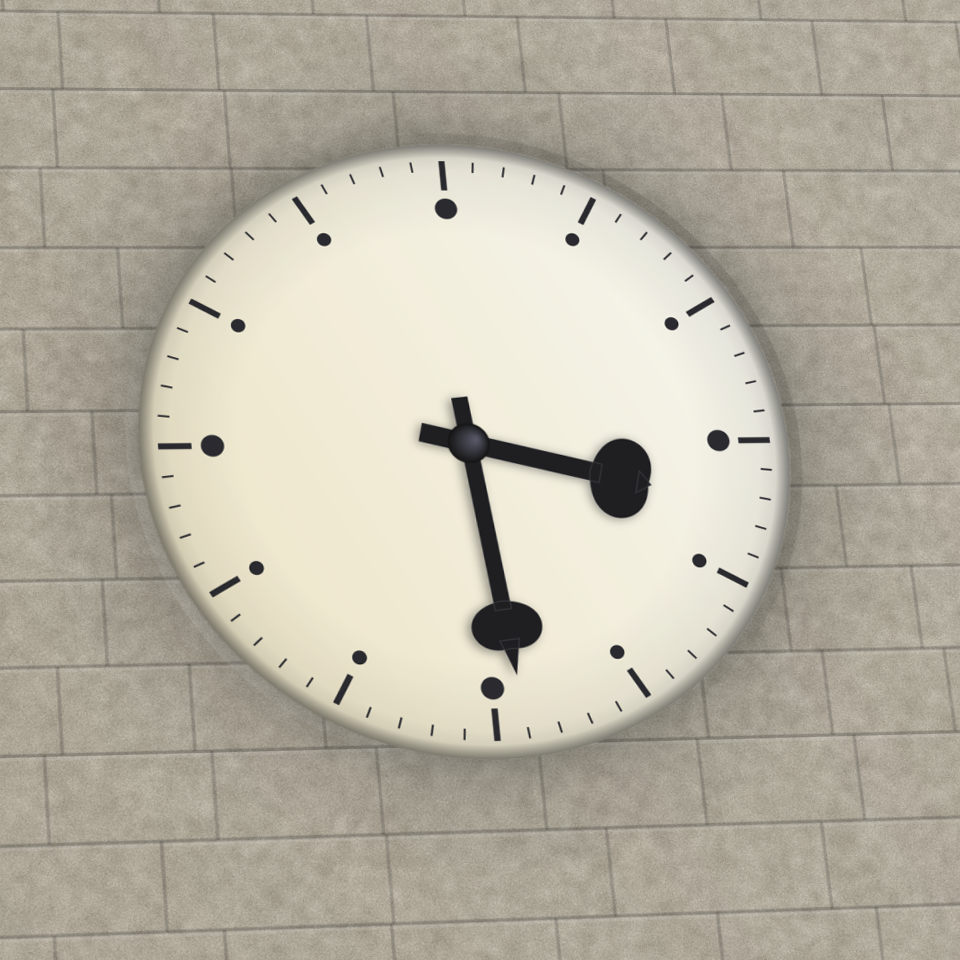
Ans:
3h29
